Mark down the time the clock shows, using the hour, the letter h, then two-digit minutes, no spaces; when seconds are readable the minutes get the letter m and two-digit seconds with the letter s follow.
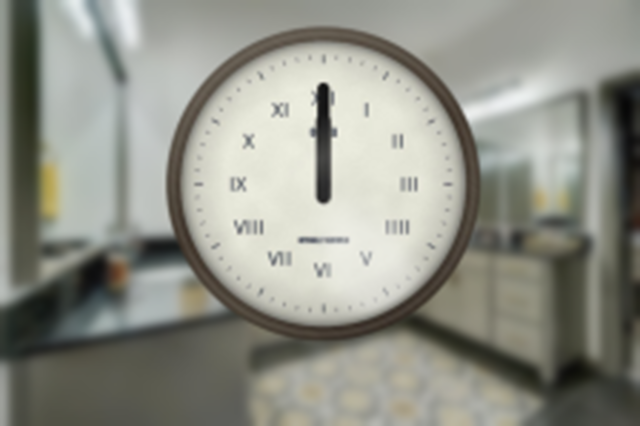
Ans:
12h00
